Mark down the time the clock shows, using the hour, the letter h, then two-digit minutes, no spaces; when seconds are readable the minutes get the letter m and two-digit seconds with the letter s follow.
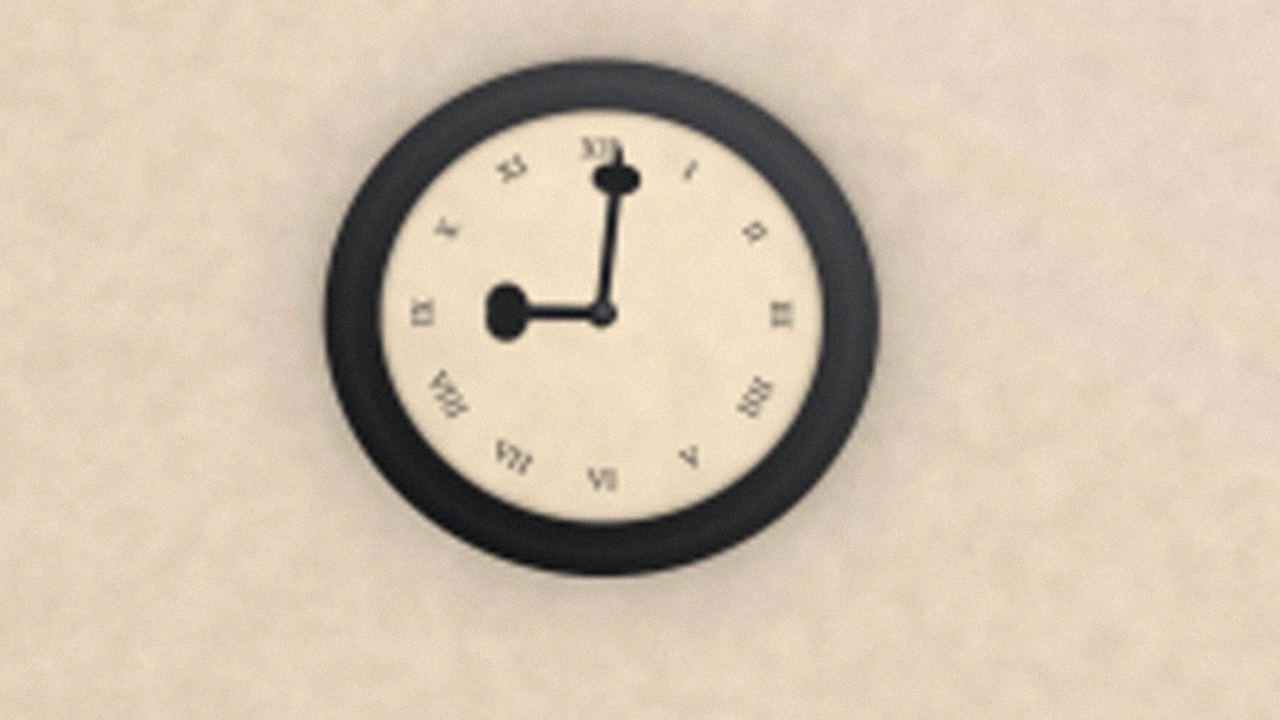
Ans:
9h01
